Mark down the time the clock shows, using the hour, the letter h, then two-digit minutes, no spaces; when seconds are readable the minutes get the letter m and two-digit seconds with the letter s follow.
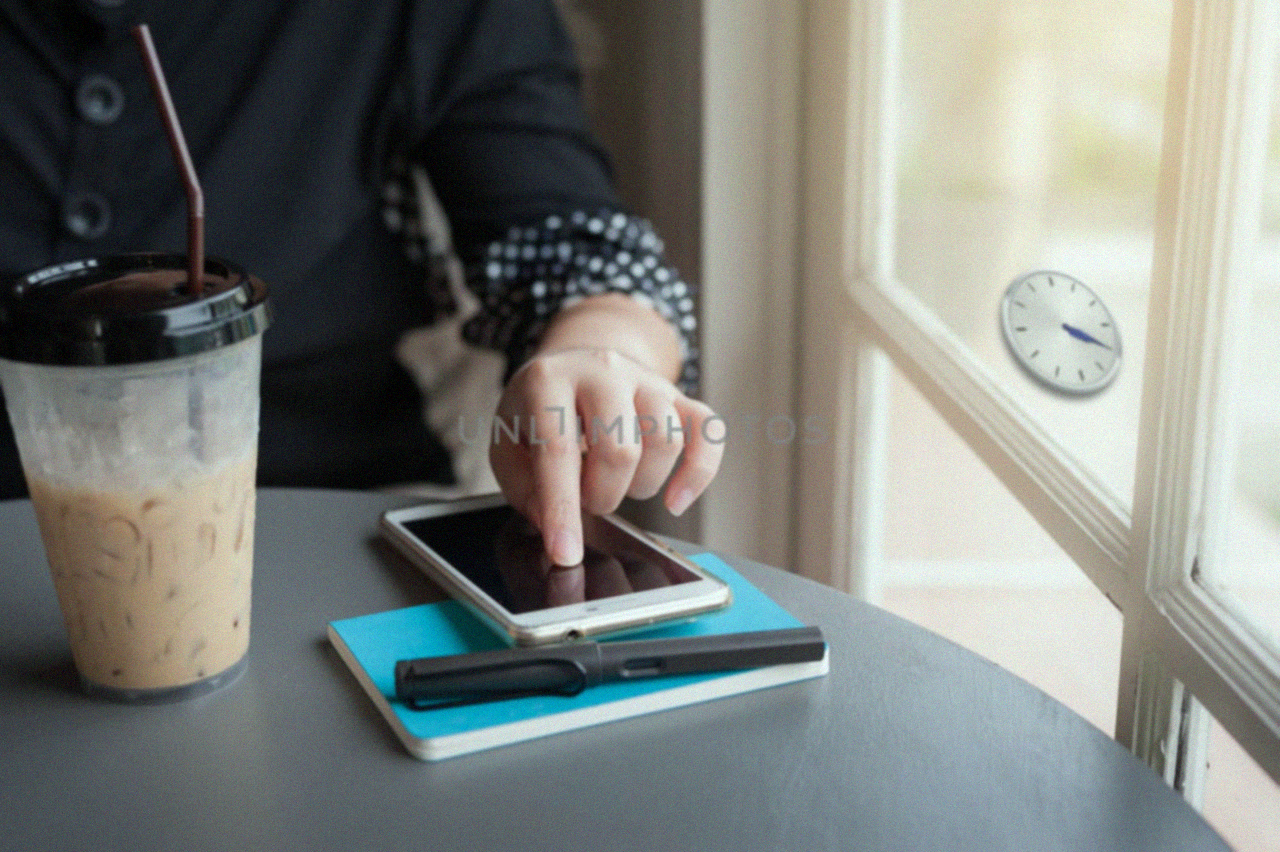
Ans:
4h20
